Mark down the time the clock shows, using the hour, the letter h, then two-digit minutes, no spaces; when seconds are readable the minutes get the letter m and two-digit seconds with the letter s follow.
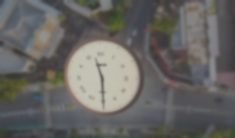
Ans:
11h30
